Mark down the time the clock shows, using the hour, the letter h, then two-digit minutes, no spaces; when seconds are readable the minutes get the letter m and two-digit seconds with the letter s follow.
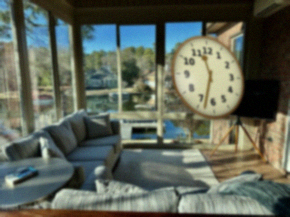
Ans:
11h33
